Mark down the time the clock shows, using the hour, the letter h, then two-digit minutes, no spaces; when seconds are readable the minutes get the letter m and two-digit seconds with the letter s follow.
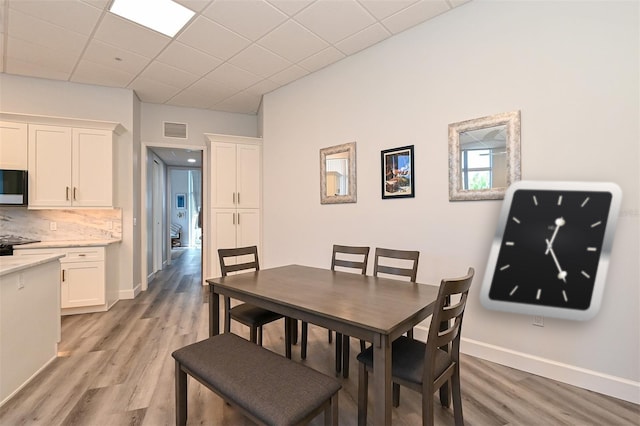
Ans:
12h24
